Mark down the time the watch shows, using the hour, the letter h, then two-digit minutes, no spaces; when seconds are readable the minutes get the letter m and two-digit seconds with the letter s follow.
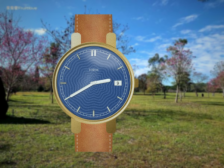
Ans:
2h40
